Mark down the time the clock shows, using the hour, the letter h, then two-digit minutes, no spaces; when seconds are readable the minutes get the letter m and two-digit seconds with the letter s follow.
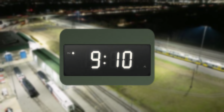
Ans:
9h10
